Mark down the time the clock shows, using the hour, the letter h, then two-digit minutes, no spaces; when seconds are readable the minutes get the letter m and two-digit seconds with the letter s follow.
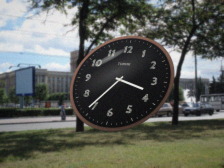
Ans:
3h36
